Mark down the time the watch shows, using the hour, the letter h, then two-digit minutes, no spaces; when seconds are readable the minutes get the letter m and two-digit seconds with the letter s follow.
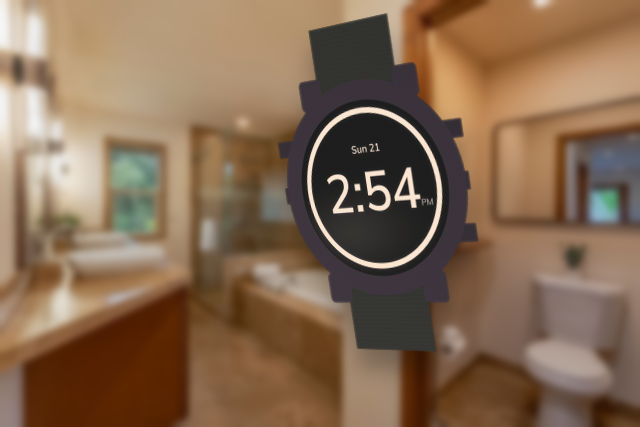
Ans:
2h54
